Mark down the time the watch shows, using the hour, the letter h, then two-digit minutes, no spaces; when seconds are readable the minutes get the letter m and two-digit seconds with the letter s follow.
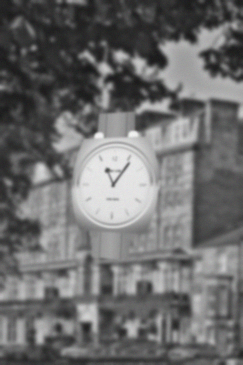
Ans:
11h06
